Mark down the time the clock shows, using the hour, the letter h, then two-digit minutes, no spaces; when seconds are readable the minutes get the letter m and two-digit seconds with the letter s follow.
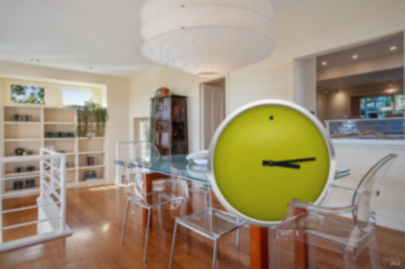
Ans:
3h14
